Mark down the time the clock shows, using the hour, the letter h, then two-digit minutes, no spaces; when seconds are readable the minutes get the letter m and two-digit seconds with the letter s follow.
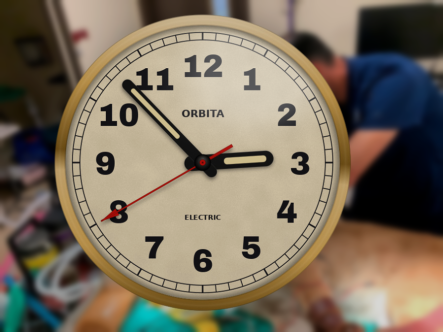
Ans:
2h52m40s
